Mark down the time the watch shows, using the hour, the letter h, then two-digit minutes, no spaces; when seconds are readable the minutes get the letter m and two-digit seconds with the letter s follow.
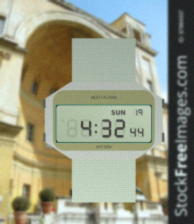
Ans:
4h32m44s
